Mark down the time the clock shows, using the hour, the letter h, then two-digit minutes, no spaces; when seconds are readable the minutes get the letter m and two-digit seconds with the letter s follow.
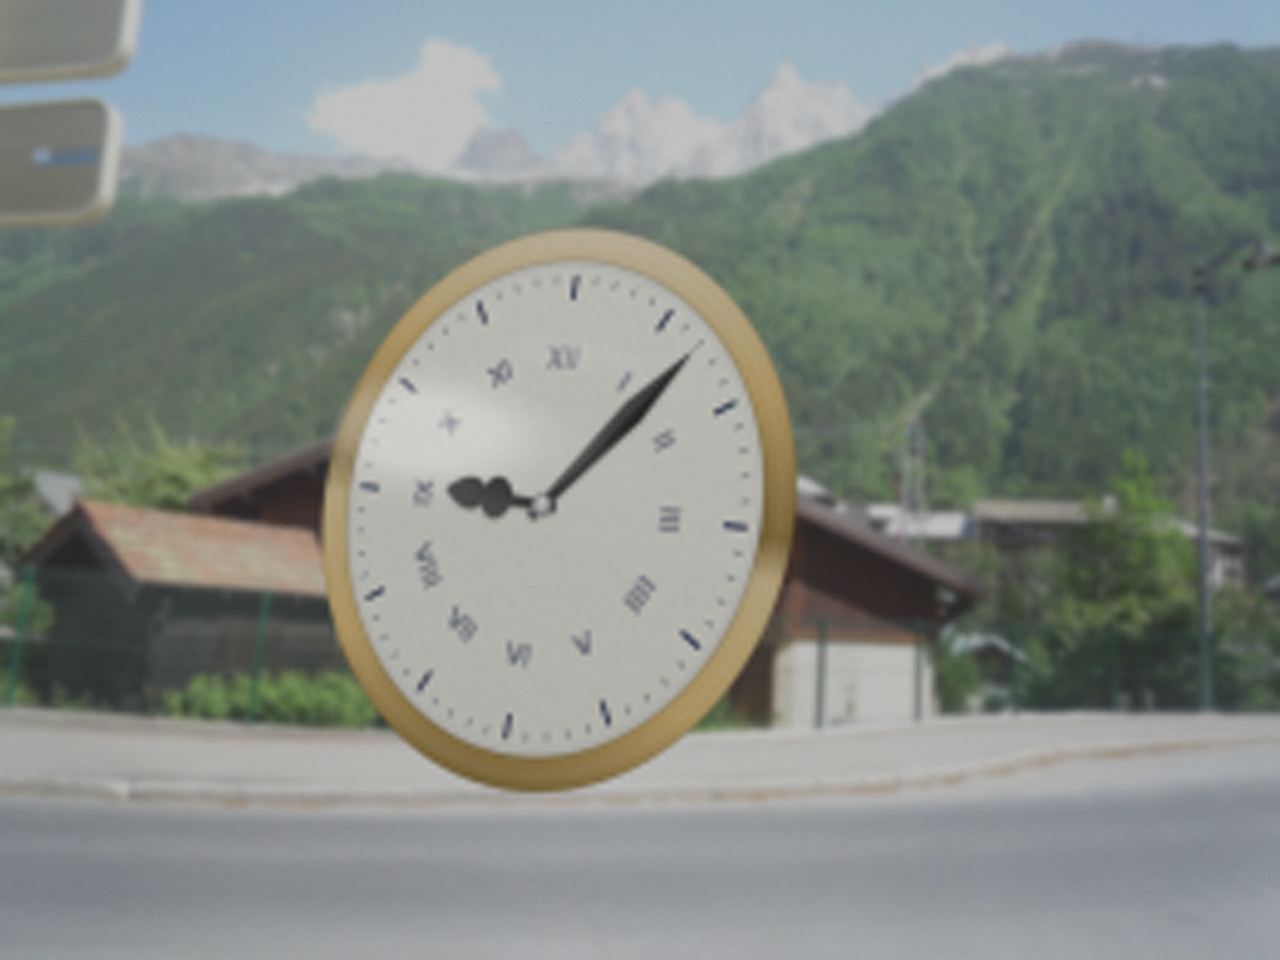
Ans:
9h07
